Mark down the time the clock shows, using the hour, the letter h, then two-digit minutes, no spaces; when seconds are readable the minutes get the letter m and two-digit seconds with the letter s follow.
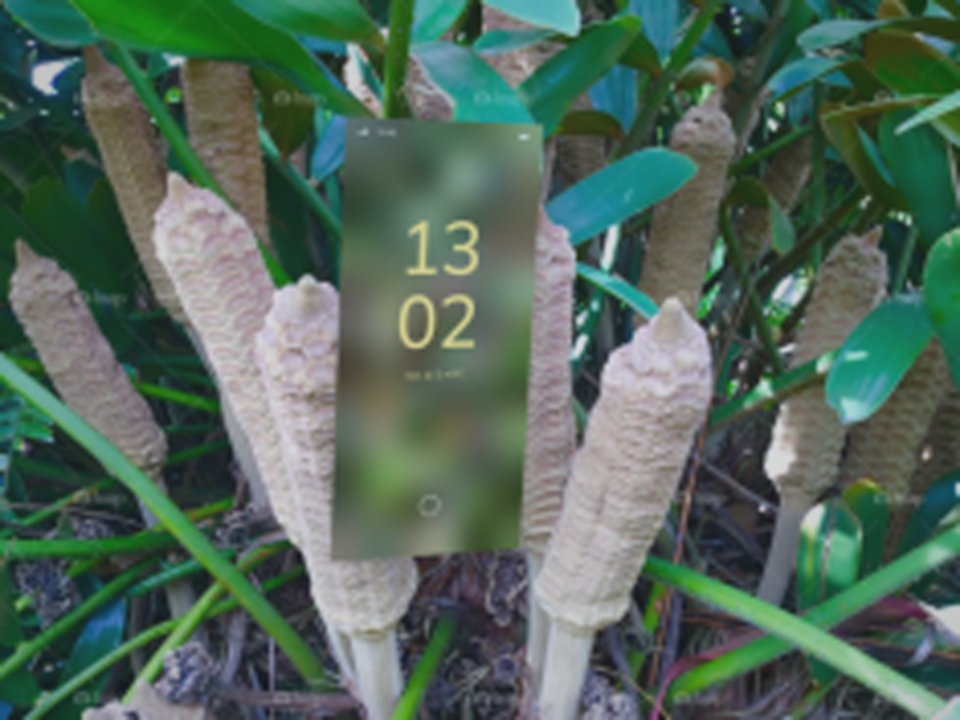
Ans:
13h02
